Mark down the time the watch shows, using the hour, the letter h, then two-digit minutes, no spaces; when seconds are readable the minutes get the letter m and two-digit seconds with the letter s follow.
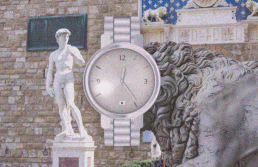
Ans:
12h24
